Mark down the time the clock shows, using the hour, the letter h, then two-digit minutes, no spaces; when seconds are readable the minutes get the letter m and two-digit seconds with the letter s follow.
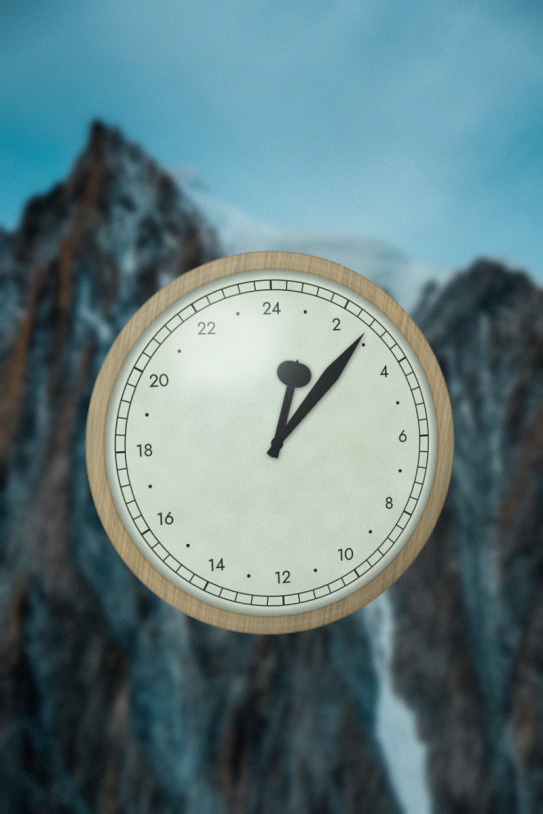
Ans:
1h07
